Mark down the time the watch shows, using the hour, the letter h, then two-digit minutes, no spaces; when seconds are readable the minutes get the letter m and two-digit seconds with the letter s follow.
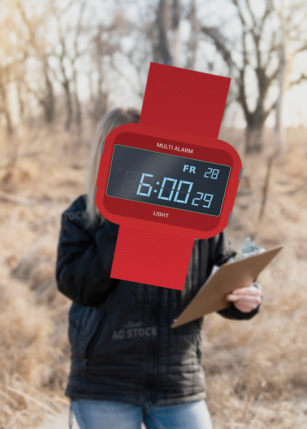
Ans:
6h00m29s
